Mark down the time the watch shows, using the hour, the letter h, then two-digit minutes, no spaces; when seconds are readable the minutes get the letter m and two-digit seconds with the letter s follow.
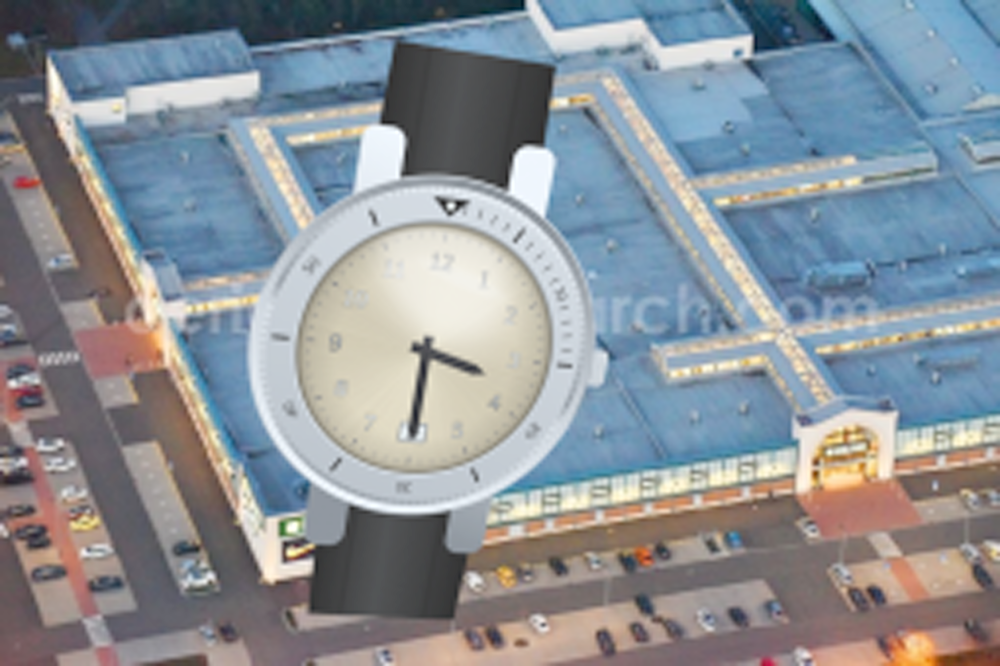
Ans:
3h30
